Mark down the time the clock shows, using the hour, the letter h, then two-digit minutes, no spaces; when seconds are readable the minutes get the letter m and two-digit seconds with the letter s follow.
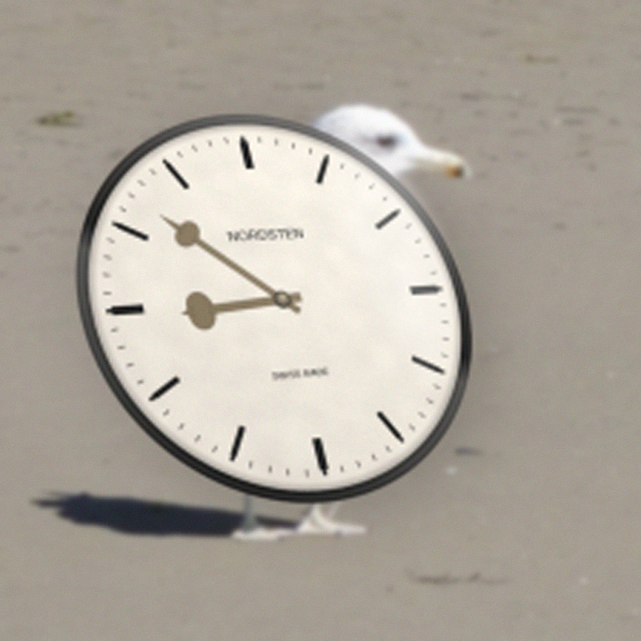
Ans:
8h52
